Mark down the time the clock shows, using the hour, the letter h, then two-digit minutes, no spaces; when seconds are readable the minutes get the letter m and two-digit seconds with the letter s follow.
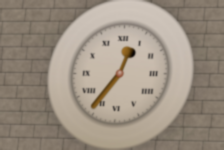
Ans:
12h36
